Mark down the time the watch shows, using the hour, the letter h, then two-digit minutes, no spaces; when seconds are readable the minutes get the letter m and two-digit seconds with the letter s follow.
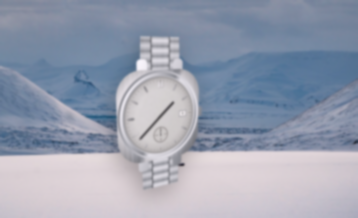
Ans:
1h38
